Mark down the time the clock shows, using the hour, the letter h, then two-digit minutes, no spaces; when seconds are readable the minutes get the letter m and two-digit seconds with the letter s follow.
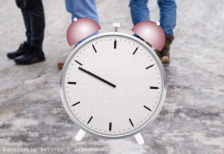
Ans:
9h49
